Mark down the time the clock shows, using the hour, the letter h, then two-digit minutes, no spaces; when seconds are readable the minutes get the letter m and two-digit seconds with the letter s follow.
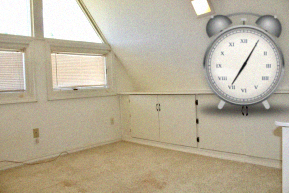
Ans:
7h05
